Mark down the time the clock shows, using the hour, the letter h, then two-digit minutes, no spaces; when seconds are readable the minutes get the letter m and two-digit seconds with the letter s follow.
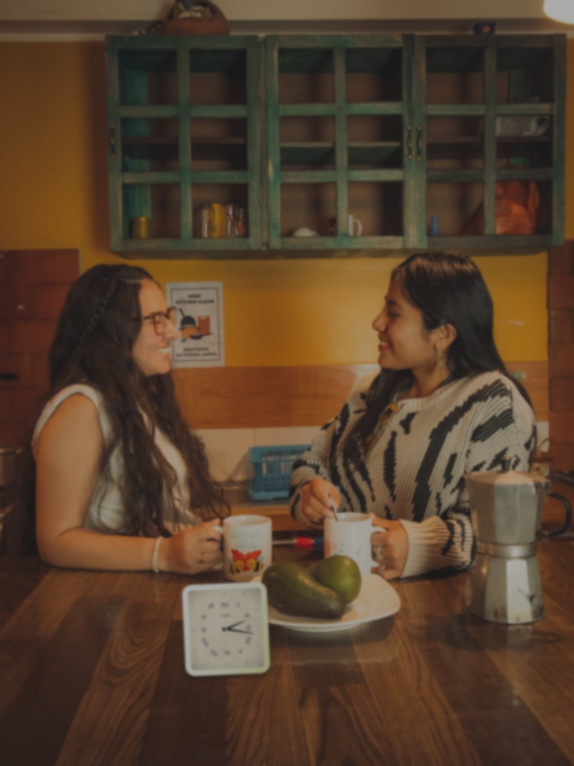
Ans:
2h17
